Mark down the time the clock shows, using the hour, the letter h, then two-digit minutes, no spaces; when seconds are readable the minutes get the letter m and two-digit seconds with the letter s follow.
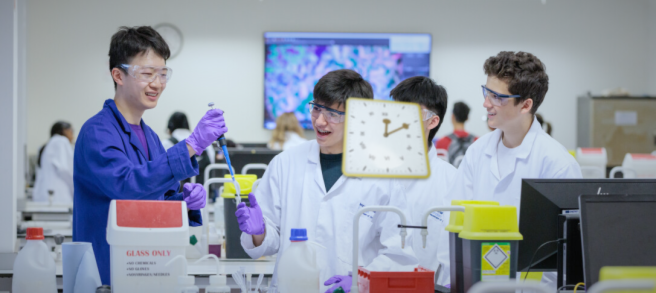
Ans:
12h10
